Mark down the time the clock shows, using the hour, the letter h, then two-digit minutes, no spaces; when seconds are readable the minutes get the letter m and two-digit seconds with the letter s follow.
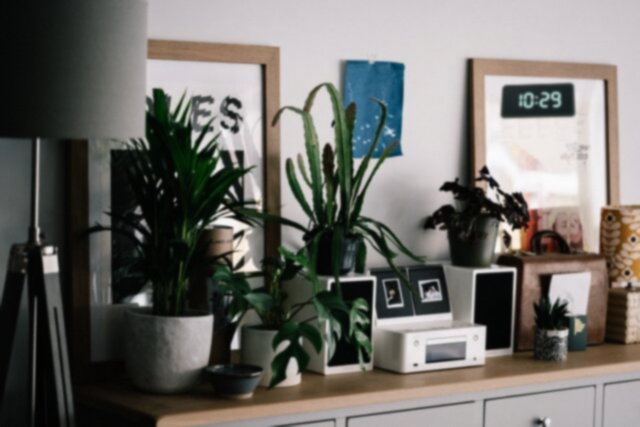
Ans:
10h29
